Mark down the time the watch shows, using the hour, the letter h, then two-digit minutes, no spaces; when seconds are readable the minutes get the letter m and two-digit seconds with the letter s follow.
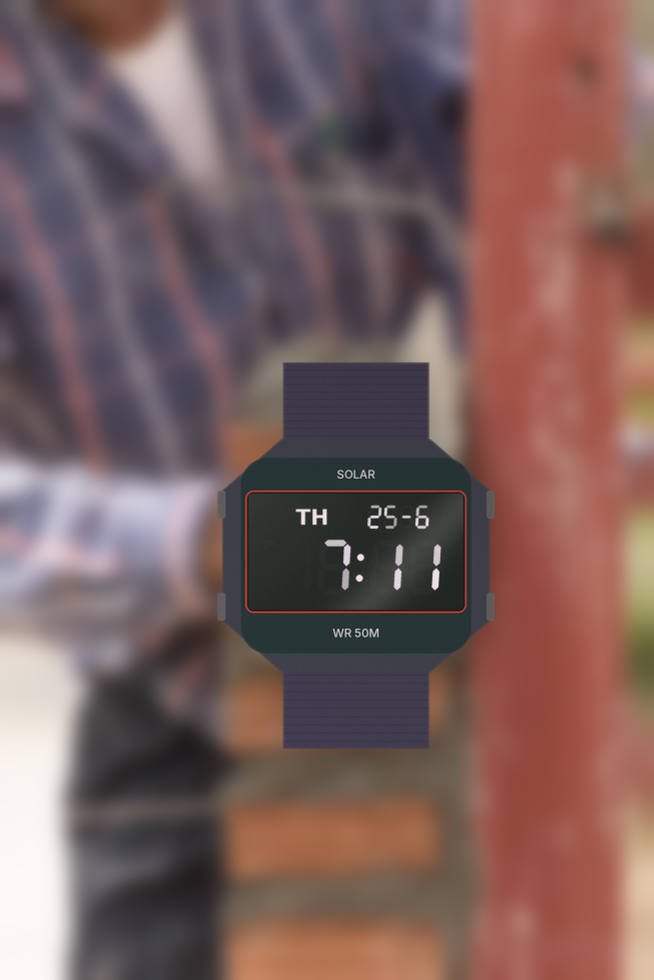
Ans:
7h11
